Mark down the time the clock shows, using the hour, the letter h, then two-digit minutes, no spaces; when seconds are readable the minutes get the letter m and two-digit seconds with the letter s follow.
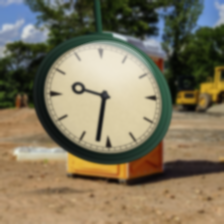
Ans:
9h32
